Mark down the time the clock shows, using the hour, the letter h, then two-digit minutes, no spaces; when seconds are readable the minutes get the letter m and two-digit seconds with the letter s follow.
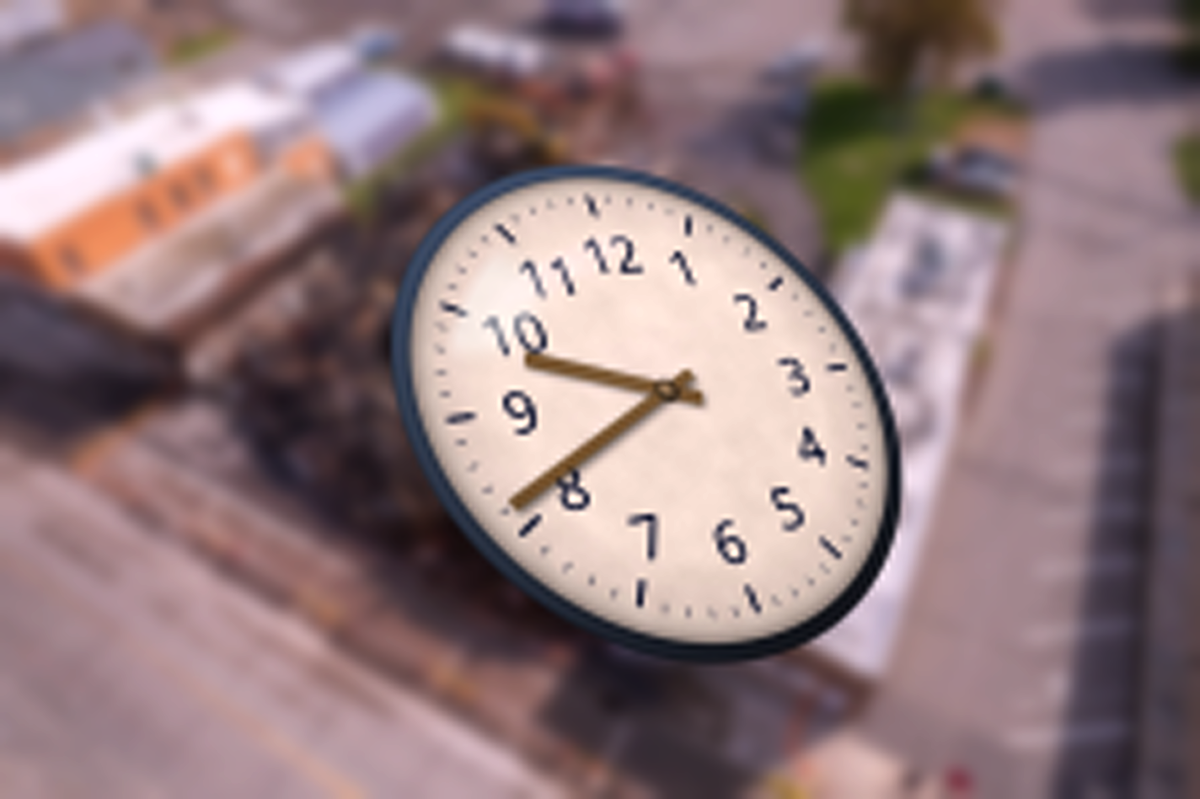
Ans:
9h41
